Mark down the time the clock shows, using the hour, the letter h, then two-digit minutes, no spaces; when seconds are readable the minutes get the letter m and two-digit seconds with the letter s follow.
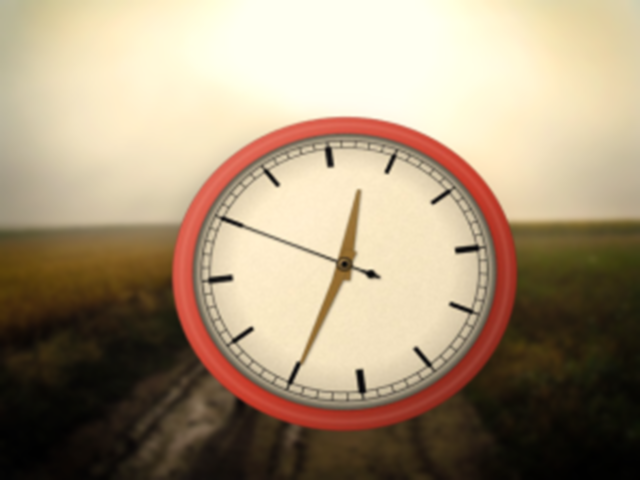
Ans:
12h34m50s
